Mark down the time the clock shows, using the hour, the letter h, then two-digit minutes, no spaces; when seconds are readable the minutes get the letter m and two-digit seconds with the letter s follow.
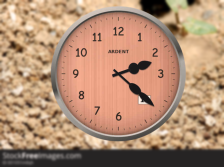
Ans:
2h22
